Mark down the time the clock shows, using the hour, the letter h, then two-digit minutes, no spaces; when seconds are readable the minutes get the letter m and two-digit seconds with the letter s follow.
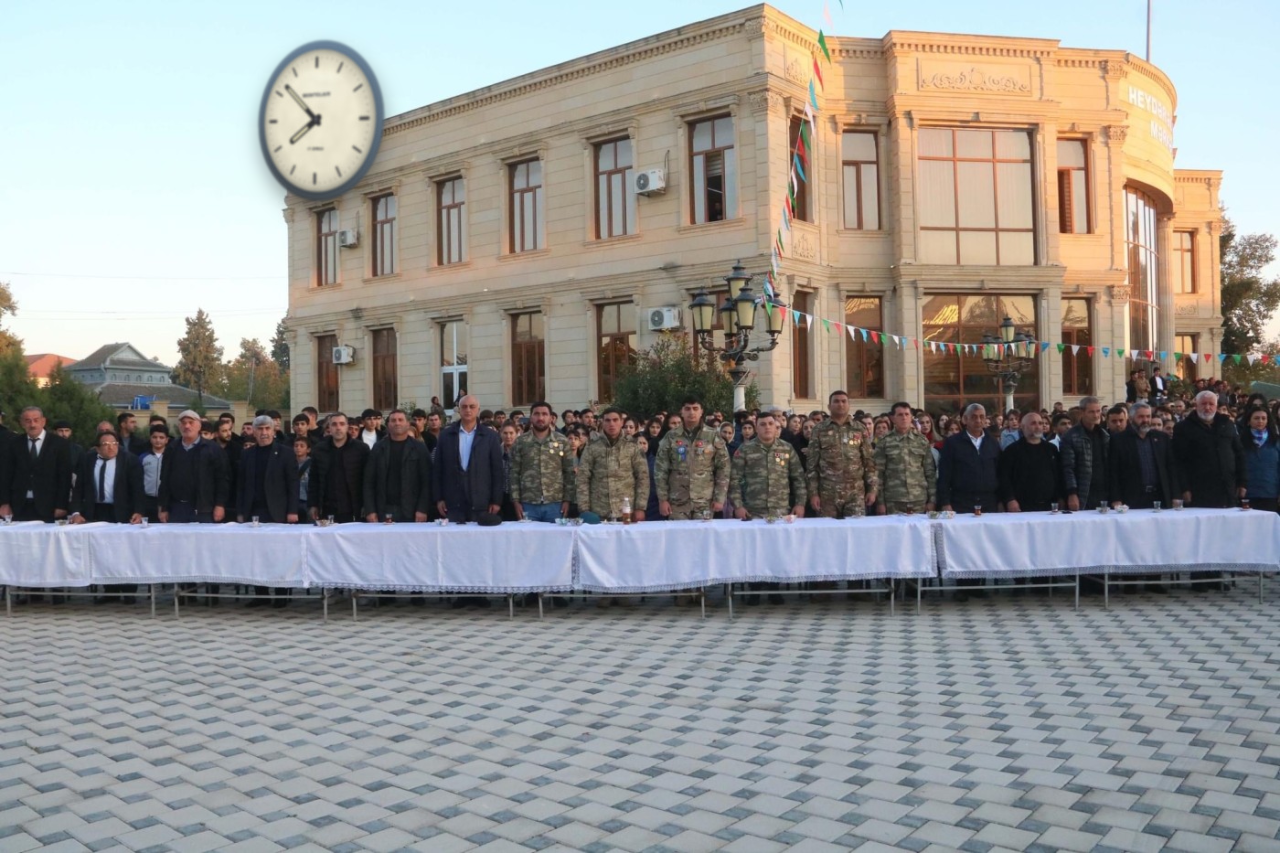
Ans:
7h52
